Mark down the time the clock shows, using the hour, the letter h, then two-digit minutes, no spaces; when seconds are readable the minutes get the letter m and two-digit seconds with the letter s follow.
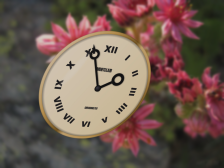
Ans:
1h56
